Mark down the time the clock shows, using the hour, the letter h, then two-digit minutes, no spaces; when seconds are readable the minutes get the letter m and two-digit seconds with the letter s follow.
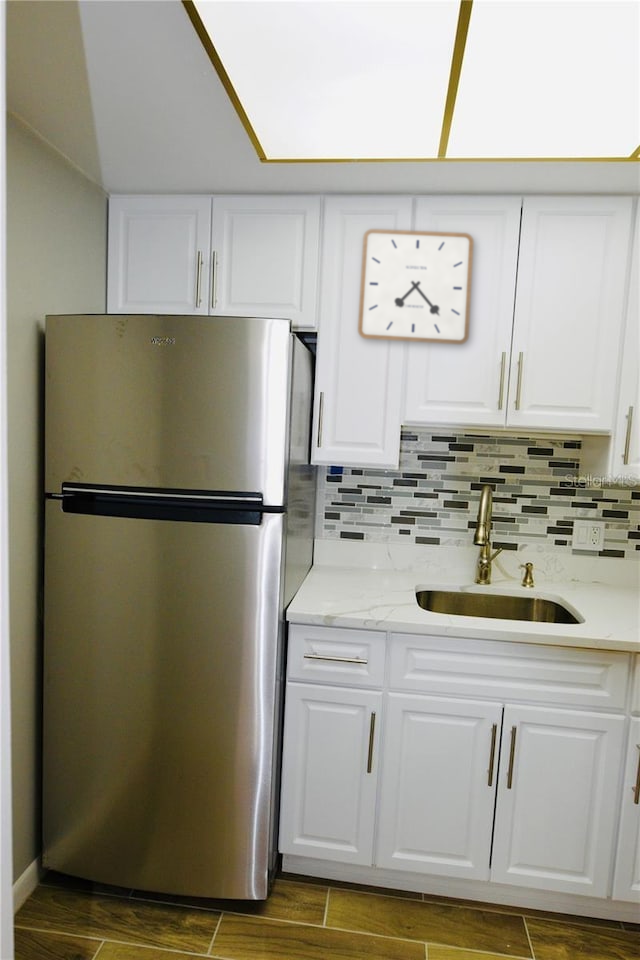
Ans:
7h23
